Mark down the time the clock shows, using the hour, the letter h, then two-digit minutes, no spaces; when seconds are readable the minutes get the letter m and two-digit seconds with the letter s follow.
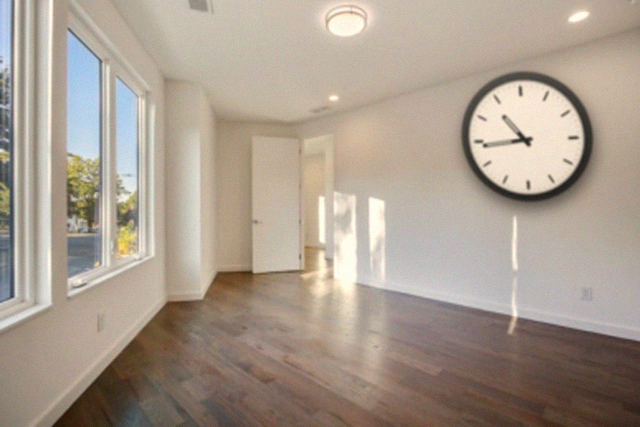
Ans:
10h44
